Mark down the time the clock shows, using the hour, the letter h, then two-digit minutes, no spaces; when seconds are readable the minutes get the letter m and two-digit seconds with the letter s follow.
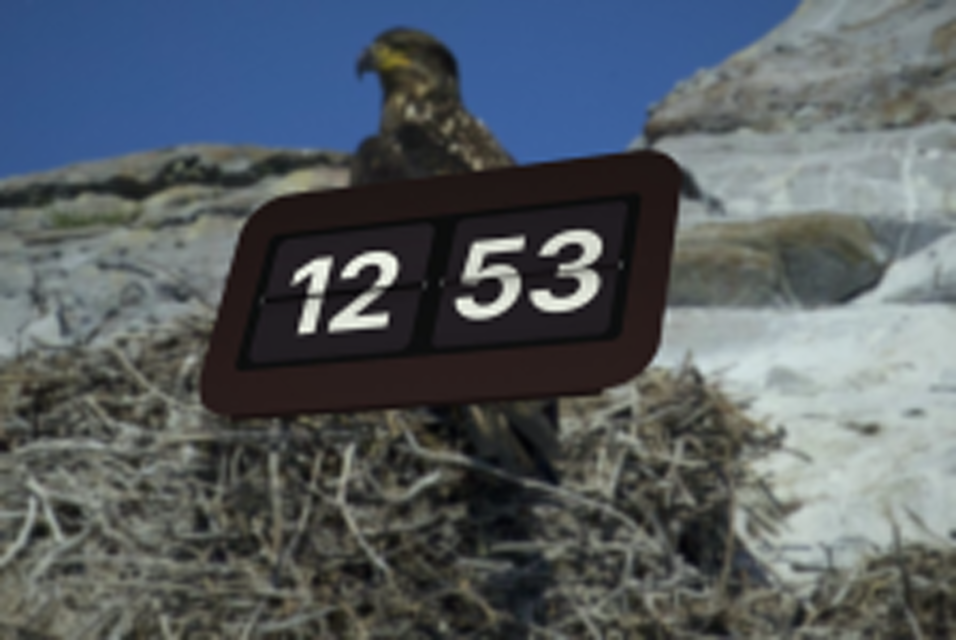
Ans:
12h53
